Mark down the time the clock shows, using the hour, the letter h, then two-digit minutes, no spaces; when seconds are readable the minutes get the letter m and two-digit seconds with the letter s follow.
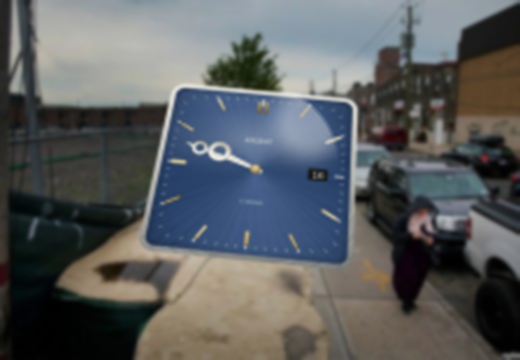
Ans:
9h48
